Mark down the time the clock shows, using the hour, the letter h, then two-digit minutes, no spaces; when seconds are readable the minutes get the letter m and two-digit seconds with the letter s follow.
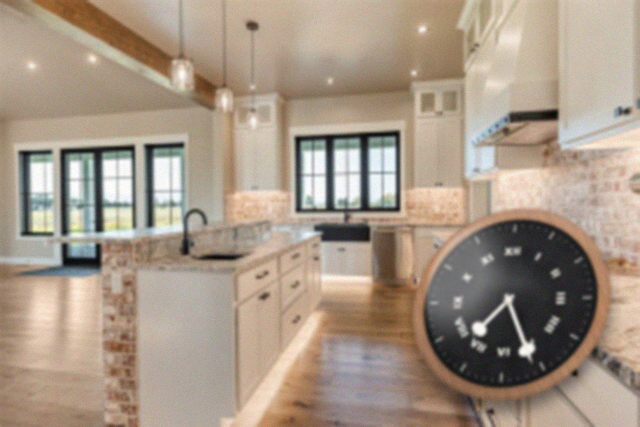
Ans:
7h26
